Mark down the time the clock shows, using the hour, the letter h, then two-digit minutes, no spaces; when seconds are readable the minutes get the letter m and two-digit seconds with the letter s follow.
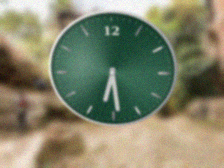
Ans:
6h29
